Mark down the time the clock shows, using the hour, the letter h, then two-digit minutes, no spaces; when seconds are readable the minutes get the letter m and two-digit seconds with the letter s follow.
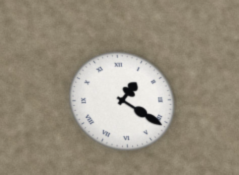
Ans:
1h21
